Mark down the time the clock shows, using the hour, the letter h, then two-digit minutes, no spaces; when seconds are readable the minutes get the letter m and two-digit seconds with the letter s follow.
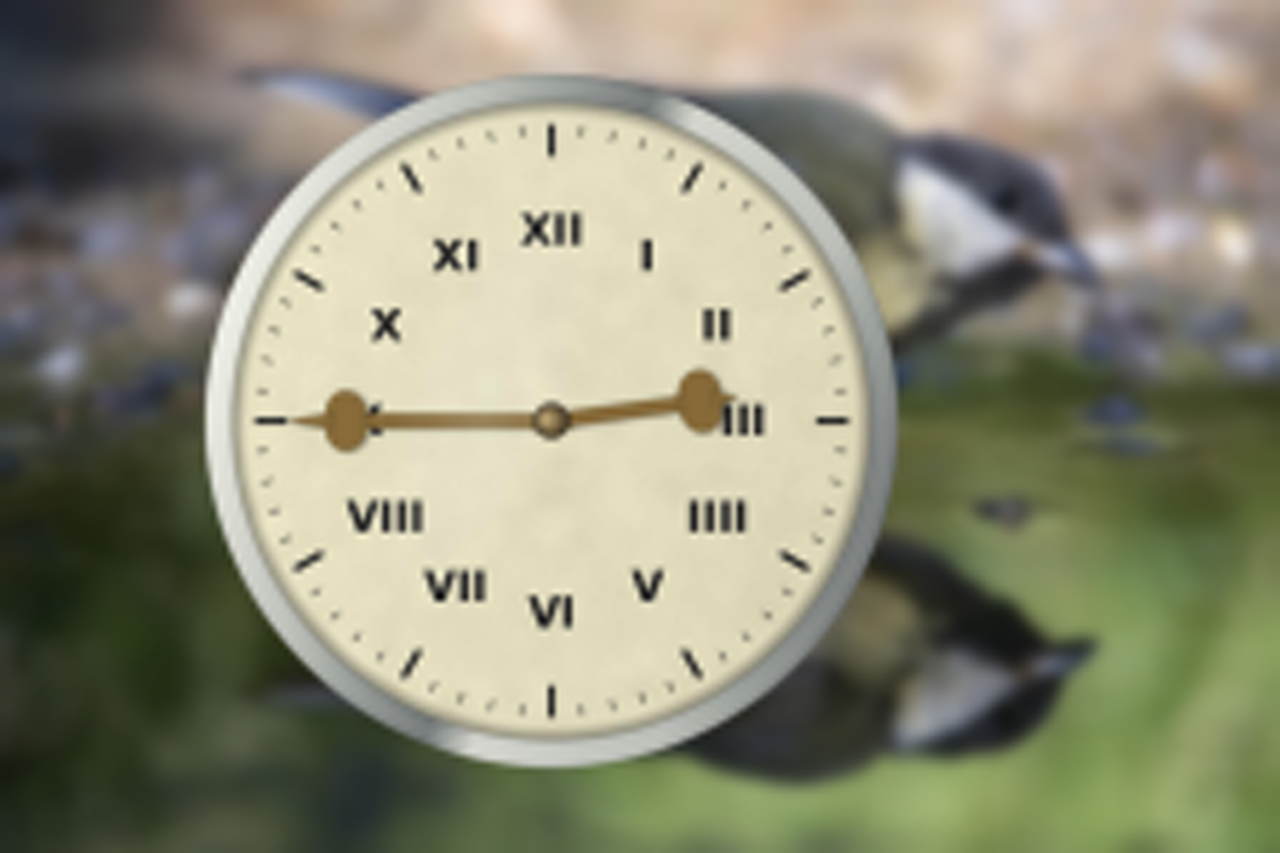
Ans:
2h45
